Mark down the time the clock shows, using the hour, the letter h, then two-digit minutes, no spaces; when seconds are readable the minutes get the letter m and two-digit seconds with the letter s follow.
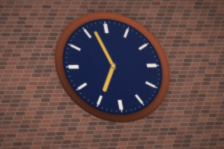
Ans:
6h57
